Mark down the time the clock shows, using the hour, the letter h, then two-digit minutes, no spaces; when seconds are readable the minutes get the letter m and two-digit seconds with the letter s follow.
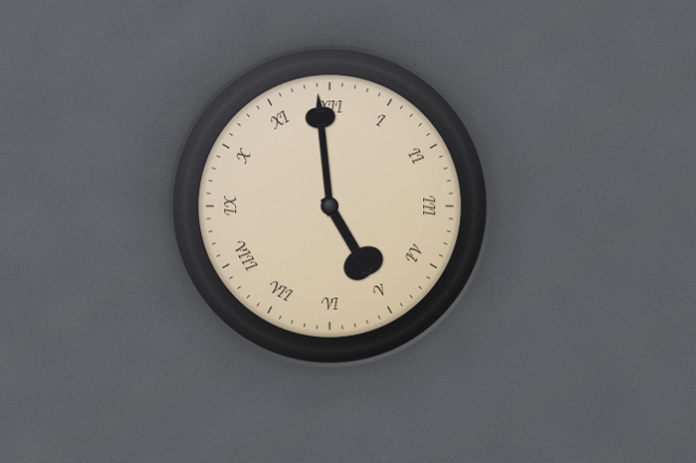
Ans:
4h59
